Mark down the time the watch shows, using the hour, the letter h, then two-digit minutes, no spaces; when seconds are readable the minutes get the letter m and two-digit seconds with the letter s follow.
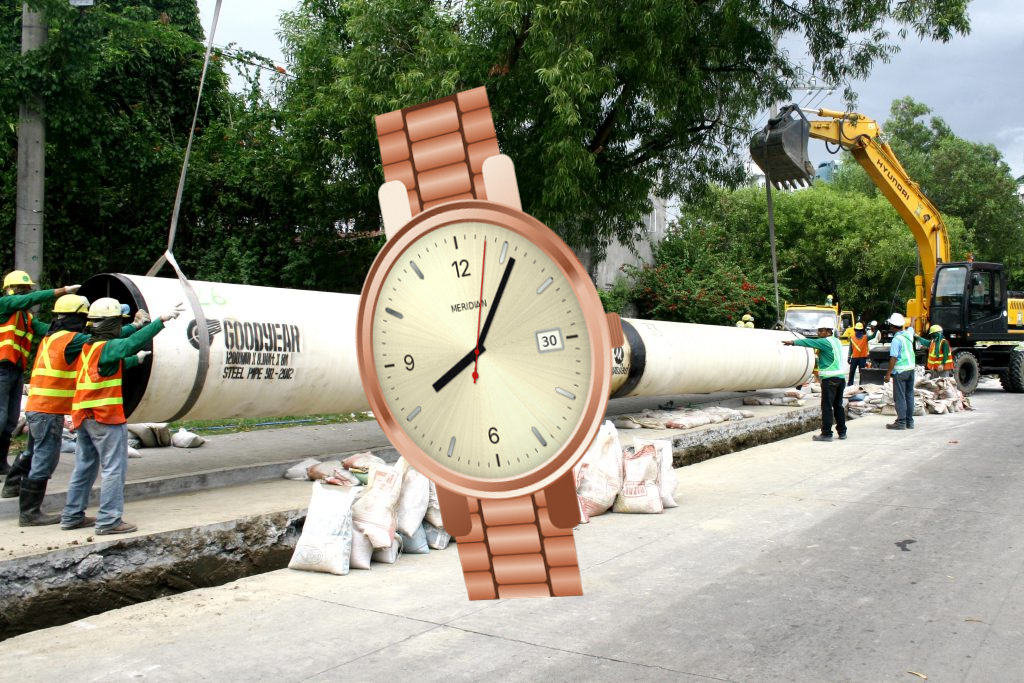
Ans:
8h06m03s
